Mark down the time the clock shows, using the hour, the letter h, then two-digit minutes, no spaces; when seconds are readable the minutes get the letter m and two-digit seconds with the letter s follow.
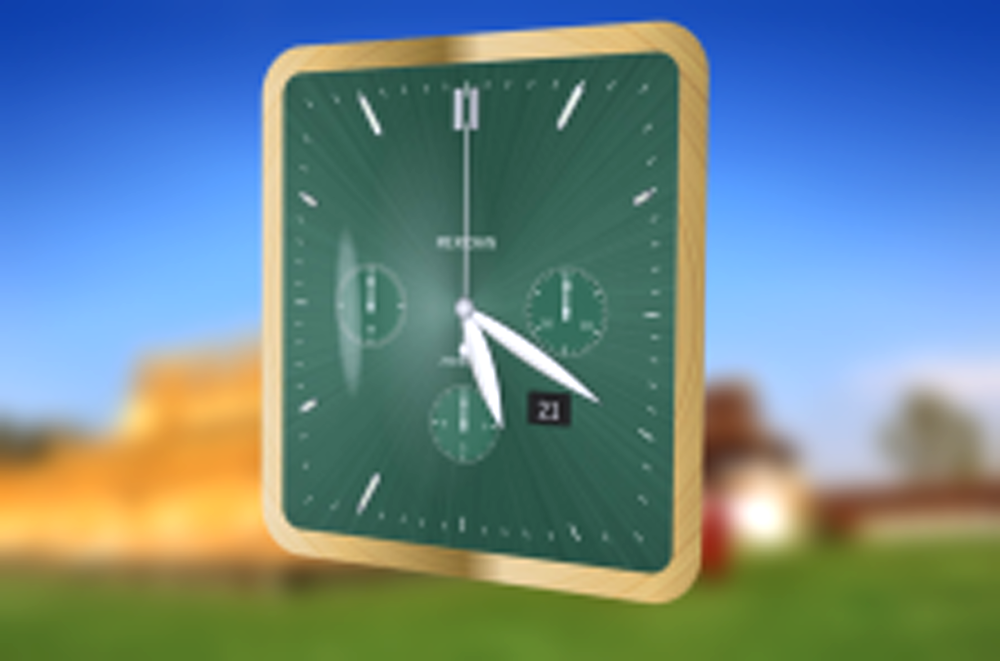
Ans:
5h20
